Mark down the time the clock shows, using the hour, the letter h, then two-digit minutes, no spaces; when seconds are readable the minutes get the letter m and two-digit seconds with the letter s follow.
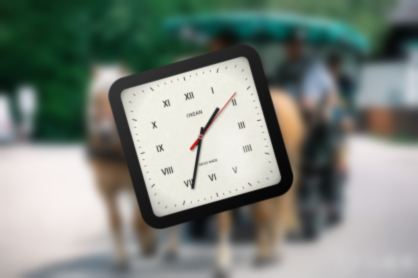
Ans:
1h34m09s
